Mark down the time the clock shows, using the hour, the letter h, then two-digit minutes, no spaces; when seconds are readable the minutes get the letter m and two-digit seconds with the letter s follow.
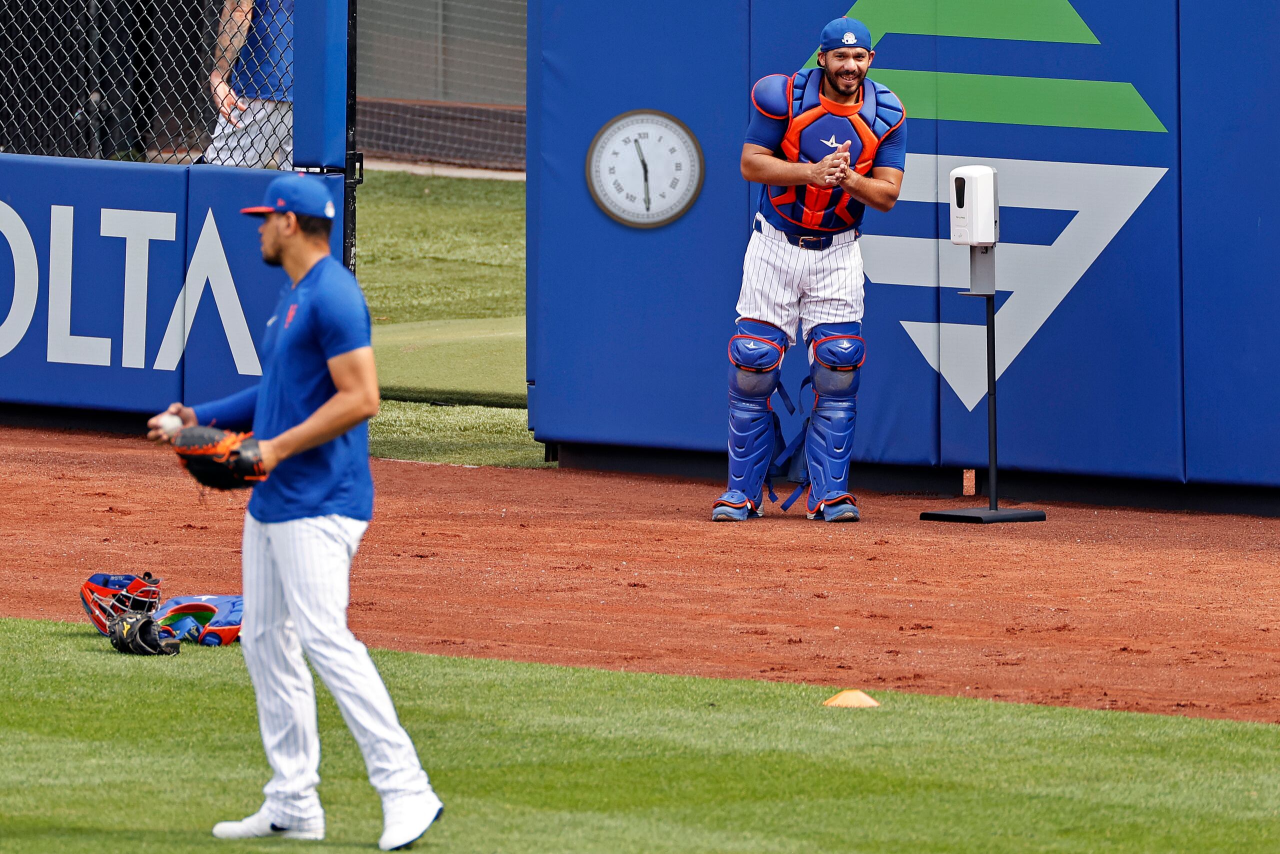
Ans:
11h30
